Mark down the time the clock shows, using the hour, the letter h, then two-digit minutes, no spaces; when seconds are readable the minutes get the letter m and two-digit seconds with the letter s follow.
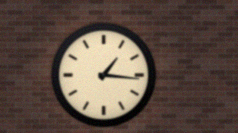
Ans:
1h16
